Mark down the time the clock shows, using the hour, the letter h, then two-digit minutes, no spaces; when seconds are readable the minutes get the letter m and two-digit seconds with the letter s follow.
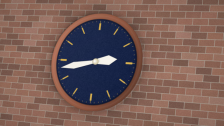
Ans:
2h43
